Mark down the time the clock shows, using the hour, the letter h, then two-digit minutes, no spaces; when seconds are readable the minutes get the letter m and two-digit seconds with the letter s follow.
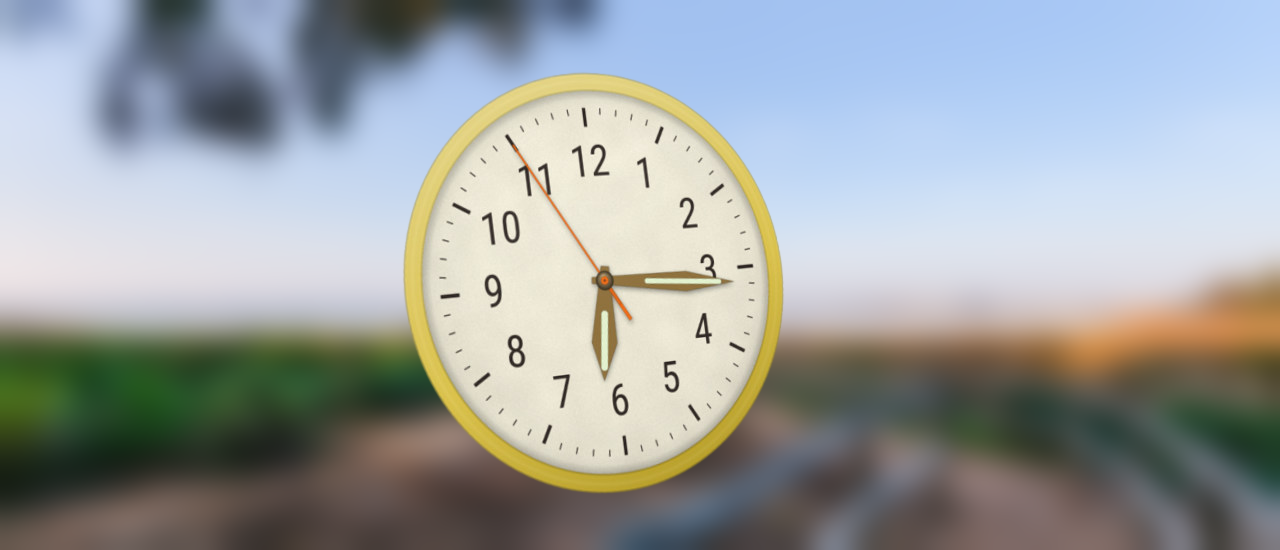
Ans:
6h15m55s
